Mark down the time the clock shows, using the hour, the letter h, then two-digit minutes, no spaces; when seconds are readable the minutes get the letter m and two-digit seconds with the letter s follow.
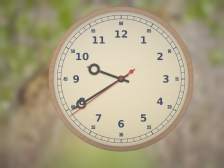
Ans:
9h39m39s
